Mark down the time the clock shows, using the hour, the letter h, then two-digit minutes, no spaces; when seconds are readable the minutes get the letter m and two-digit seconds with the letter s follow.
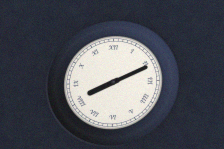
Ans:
8h11
